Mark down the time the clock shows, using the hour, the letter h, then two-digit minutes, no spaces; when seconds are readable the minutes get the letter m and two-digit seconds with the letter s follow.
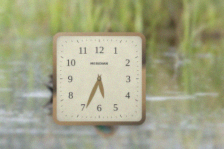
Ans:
5h34
